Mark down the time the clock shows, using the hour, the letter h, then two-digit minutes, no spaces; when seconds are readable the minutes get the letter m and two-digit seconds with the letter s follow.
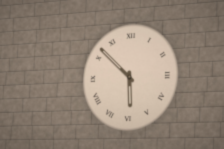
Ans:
5h52
